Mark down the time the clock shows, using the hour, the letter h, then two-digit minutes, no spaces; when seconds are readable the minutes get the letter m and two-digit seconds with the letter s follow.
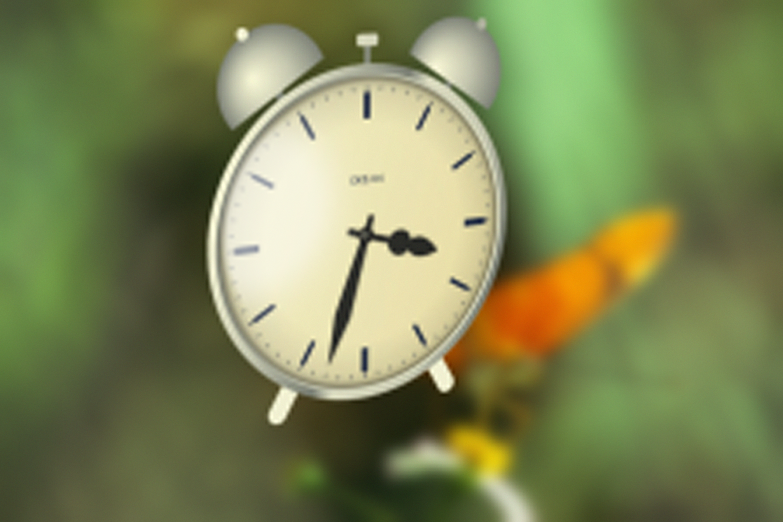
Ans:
3h33
